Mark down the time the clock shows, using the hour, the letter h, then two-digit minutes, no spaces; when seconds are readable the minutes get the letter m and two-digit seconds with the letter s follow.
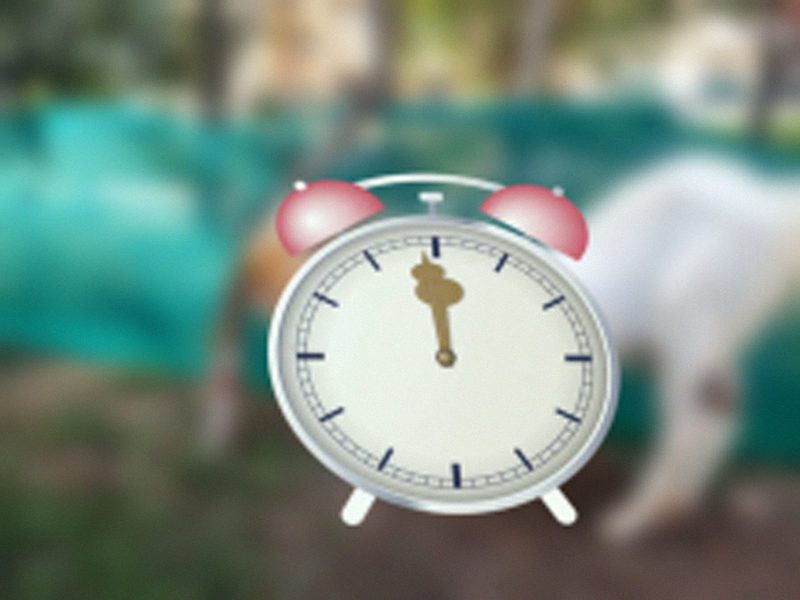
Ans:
11h59
